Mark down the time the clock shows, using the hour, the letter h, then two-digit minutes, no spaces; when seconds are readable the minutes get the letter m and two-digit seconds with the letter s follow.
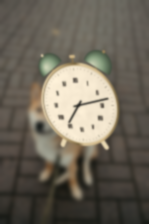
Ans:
7h13
